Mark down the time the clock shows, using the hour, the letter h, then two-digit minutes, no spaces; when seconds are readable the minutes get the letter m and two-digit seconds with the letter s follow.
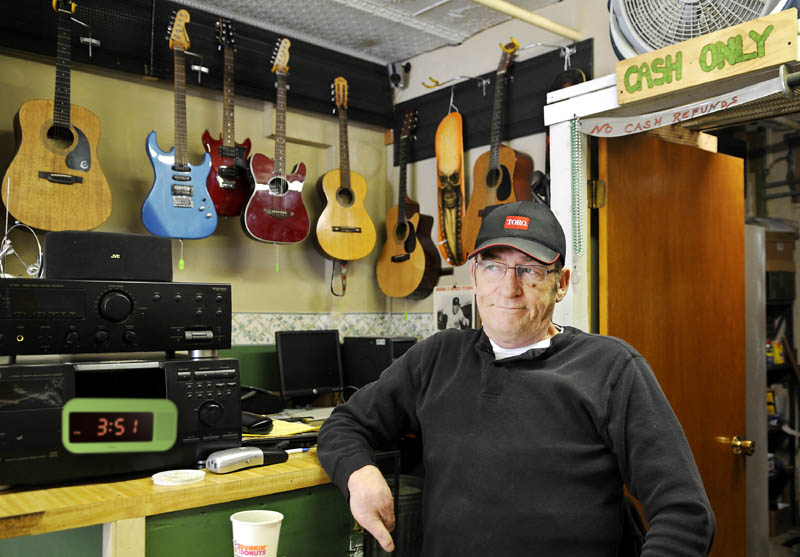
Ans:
3h51
